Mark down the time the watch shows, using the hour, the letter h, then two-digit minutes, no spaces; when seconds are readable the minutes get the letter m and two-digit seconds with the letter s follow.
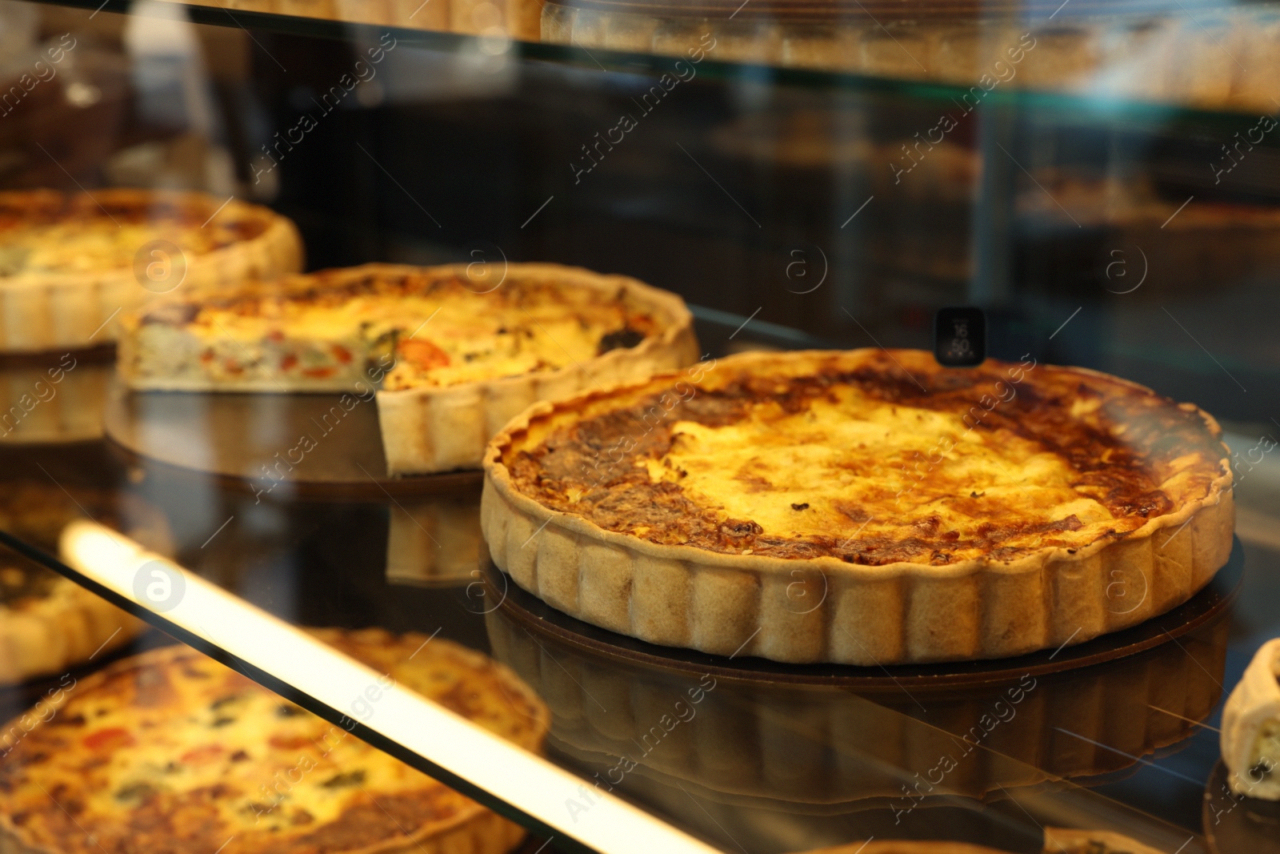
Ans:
16h50
